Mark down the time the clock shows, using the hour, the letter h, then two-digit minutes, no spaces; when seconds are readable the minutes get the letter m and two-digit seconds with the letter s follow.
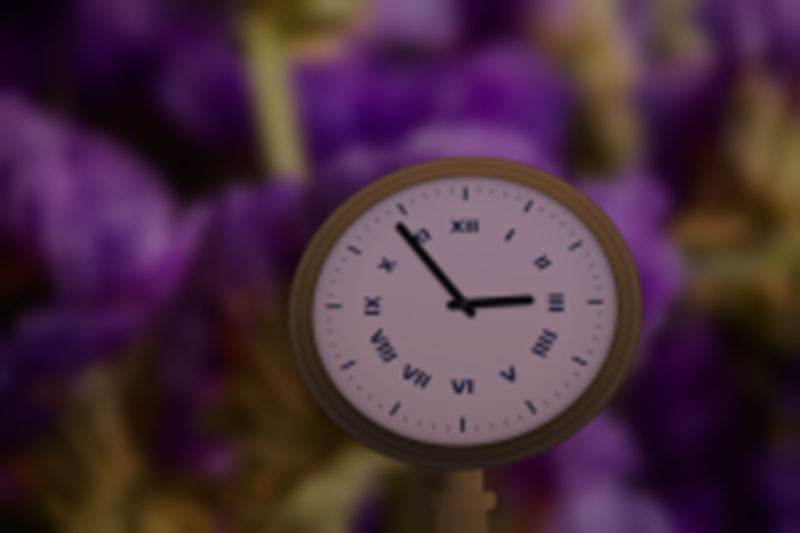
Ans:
2h54
